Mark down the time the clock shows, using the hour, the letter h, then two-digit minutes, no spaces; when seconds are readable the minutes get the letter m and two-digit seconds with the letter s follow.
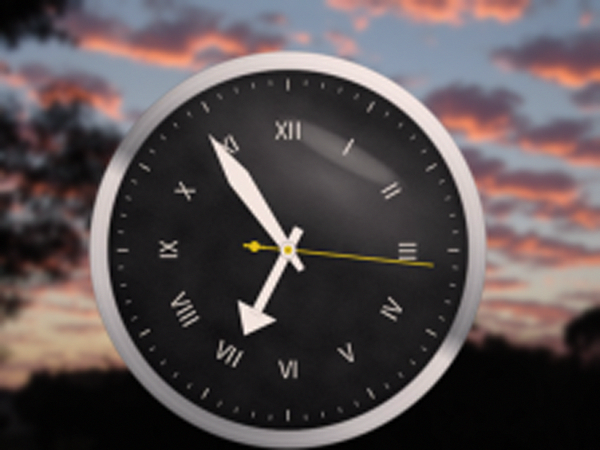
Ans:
6h54m16s
